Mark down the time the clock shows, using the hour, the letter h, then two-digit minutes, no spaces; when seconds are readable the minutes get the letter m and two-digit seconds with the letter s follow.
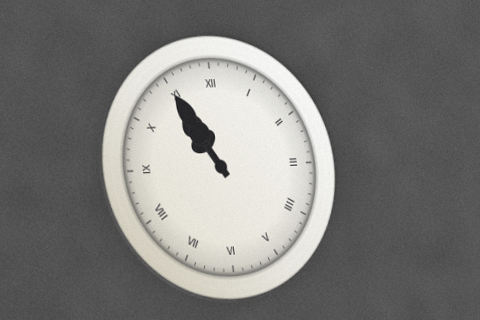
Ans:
10h55
